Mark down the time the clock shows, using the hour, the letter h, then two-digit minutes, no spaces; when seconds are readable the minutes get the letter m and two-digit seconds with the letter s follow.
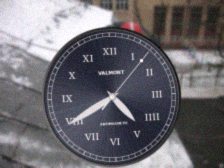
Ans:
4h40m07s
